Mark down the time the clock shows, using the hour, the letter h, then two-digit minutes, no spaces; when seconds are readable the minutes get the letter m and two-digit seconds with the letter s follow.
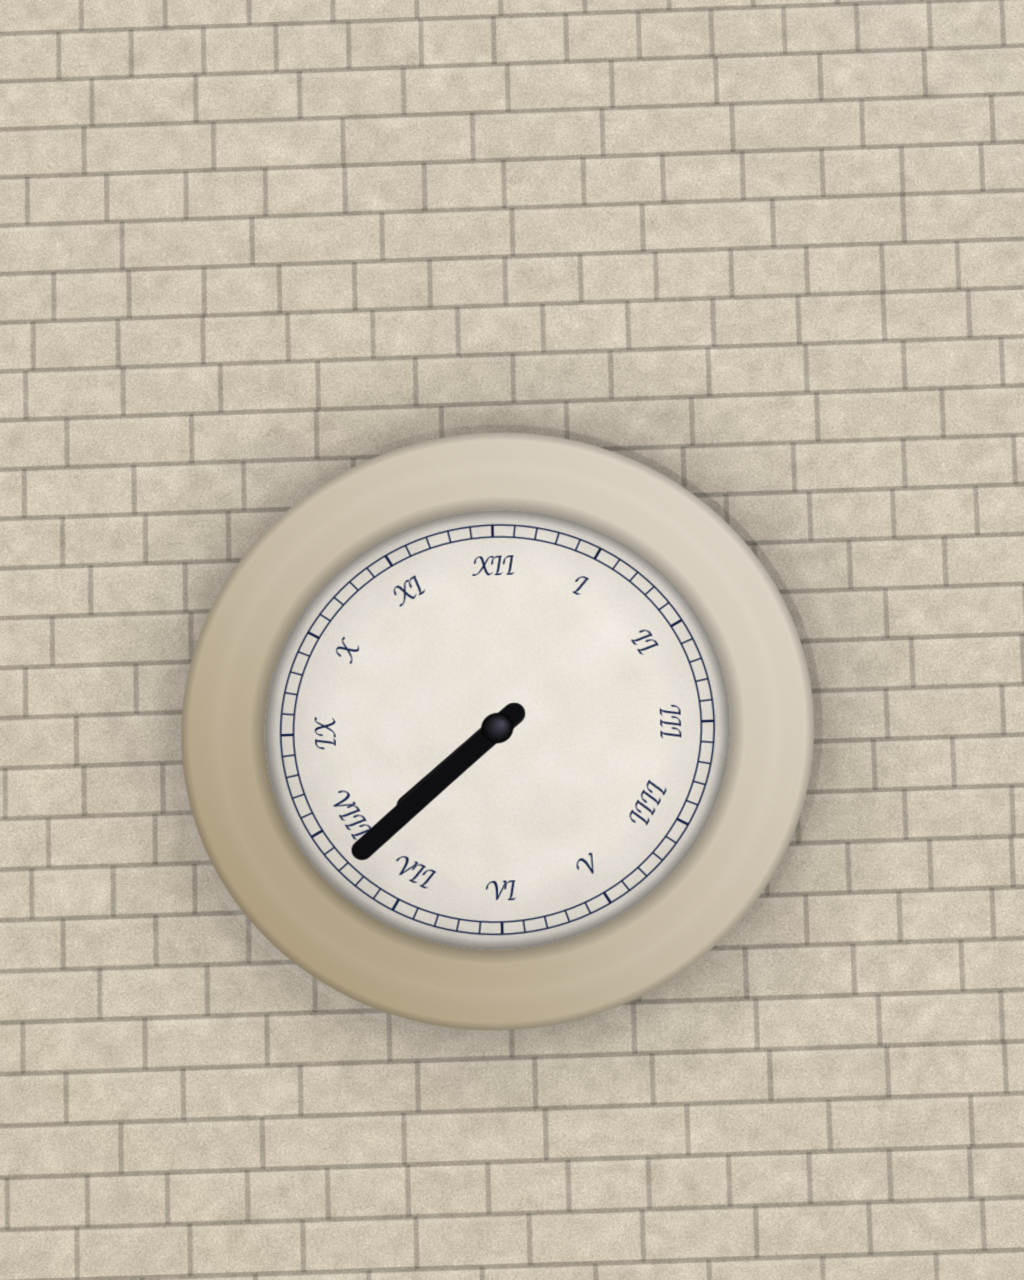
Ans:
7h38
